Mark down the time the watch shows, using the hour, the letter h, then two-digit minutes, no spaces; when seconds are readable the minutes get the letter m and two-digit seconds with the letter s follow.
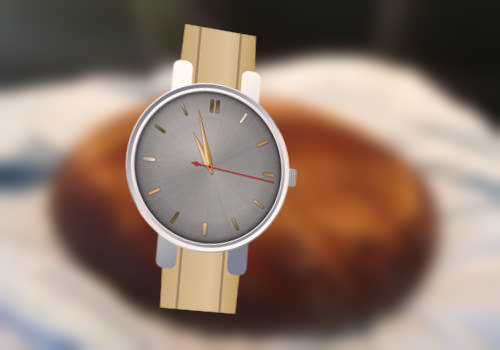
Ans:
10h57m16s
